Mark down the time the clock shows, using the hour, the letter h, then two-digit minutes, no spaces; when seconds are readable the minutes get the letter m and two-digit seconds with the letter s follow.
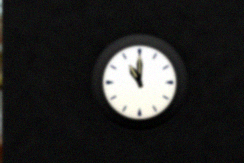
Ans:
11h00
